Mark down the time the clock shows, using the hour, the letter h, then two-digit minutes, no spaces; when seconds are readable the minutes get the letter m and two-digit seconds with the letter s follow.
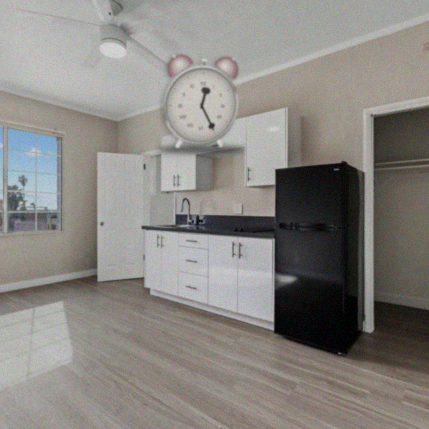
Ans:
12h25
